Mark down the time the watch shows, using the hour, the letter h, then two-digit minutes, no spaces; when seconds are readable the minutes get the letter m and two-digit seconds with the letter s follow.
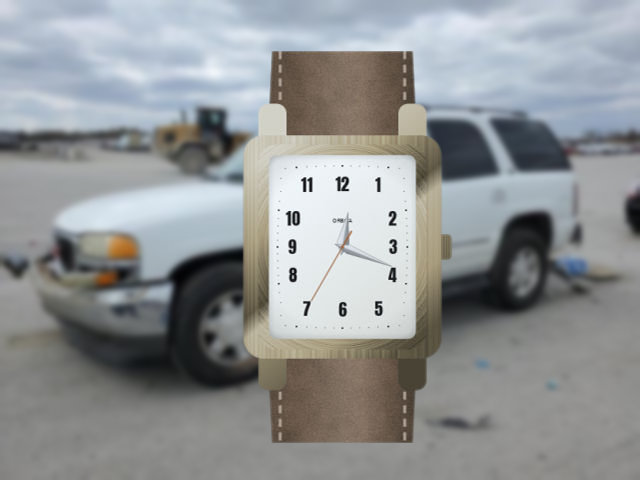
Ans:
12h18m35s
